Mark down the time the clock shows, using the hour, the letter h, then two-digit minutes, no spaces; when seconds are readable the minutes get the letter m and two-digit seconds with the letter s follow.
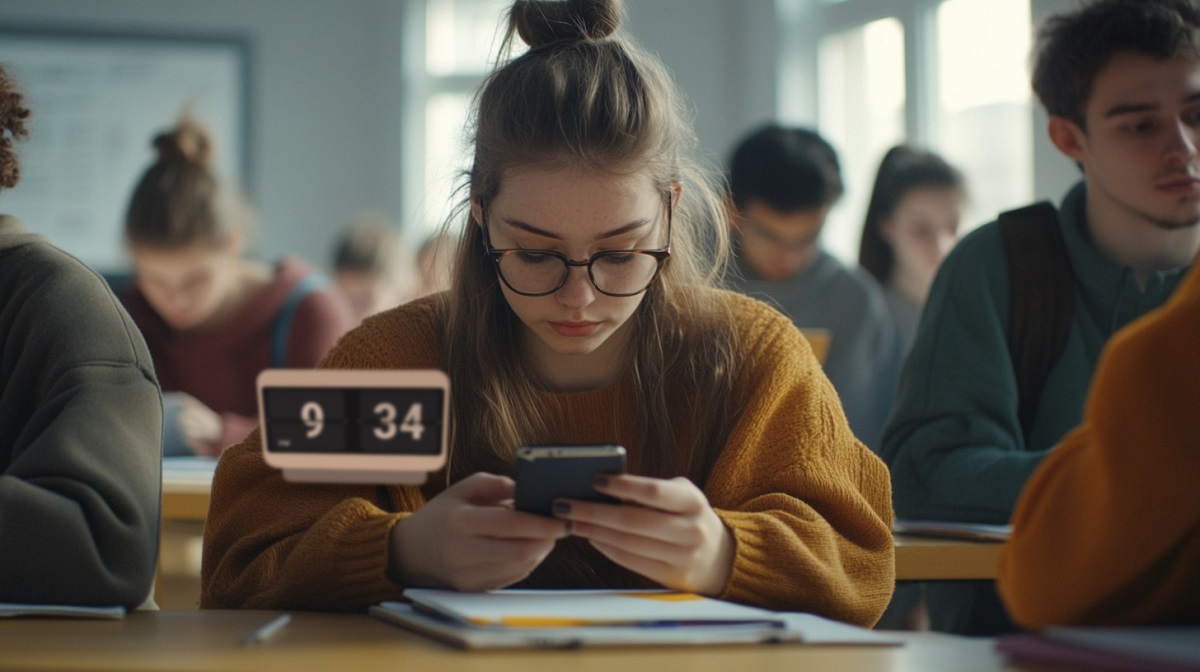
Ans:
9h34
